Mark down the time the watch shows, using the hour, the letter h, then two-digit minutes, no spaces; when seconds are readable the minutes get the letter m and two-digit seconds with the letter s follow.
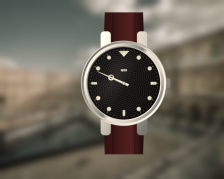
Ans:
9h49
